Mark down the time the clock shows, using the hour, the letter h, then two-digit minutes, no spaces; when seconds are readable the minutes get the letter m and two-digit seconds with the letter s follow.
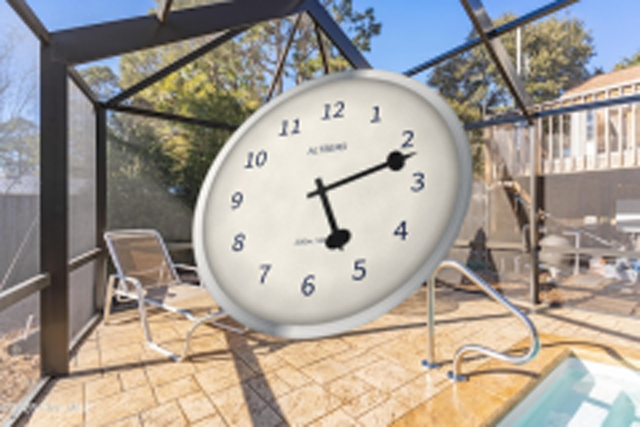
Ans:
5h12
